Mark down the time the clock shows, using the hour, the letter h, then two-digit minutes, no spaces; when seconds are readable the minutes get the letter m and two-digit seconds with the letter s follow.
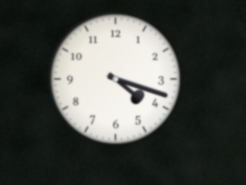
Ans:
4h18
